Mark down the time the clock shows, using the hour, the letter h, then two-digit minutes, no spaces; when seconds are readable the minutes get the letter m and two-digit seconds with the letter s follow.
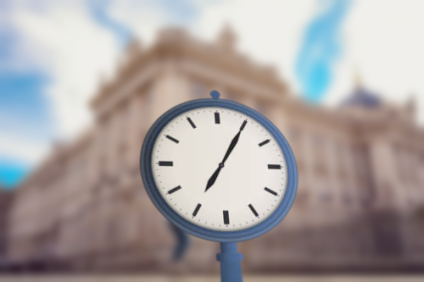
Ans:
7h05
